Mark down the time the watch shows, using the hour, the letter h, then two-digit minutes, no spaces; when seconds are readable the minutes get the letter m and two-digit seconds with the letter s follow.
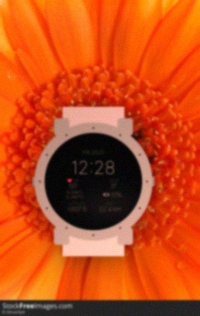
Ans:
12h28
